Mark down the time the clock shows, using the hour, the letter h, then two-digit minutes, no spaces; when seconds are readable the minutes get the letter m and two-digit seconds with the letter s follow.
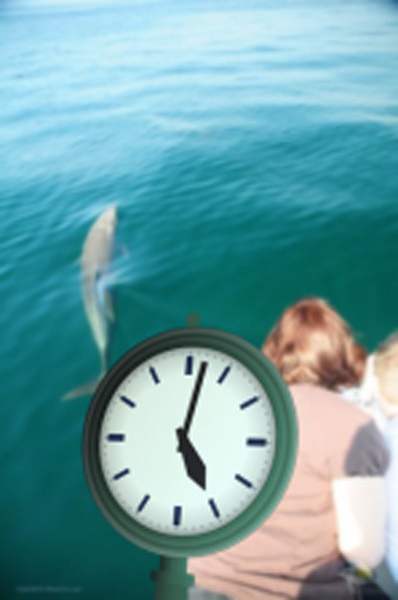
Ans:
5h02
